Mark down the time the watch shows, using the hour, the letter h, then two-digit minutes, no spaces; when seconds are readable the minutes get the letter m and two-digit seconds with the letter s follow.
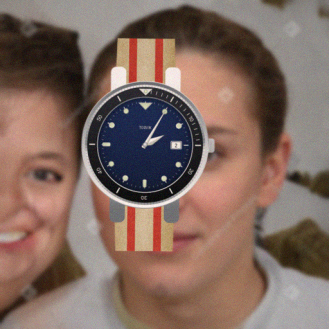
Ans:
2h05
